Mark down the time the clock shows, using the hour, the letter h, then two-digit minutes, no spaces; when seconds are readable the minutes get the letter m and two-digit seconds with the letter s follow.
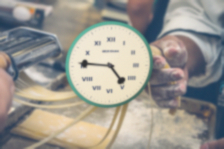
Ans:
4h46
